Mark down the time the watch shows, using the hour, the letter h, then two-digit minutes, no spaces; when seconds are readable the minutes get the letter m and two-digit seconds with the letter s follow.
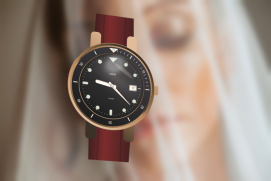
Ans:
9h22
